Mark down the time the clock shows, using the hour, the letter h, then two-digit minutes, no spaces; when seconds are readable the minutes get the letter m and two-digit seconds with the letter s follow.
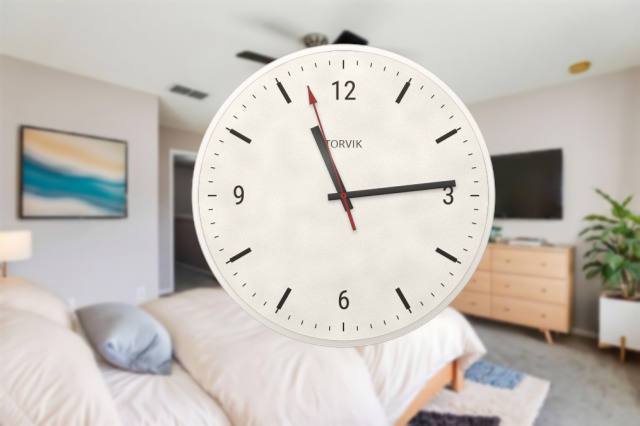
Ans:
11h13m57s
